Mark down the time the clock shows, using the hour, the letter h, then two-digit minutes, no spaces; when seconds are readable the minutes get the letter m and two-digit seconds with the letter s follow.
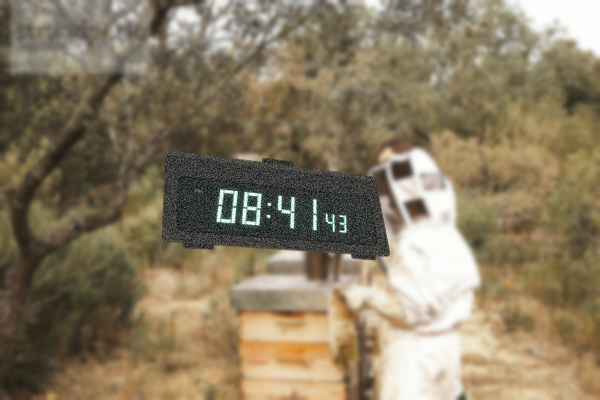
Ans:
8h41m43s
